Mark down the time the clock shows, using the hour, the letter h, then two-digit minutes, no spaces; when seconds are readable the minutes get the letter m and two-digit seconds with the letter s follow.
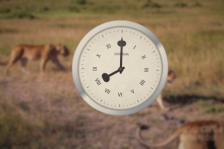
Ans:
8h00
